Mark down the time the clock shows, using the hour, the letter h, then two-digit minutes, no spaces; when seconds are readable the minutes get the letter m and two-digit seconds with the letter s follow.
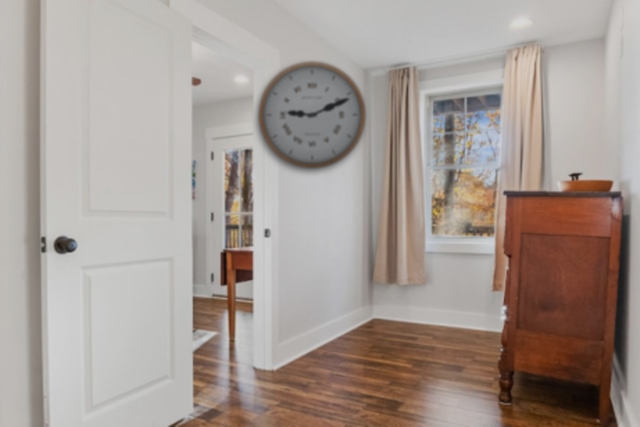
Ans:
9h11
